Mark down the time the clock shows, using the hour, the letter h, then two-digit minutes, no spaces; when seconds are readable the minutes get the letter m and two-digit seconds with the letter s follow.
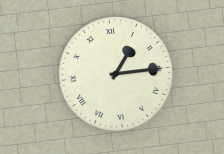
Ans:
1h15
